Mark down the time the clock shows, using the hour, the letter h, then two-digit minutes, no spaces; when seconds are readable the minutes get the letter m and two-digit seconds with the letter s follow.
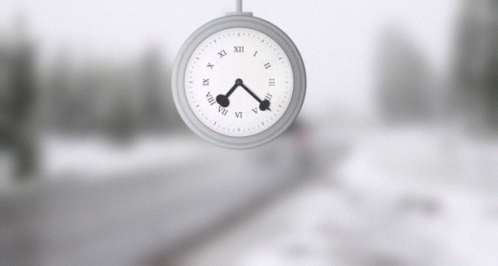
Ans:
7h22
